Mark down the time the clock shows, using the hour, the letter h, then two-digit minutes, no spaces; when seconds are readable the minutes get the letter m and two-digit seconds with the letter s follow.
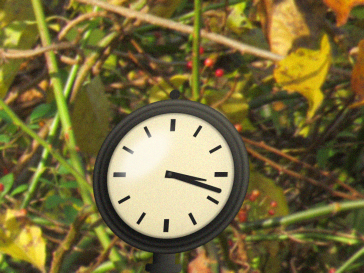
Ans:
3h18
